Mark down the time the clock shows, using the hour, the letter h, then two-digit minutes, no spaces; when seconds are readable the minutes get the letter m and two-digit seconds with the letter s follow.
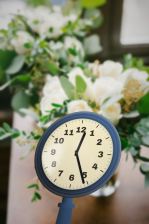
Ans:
12h26
